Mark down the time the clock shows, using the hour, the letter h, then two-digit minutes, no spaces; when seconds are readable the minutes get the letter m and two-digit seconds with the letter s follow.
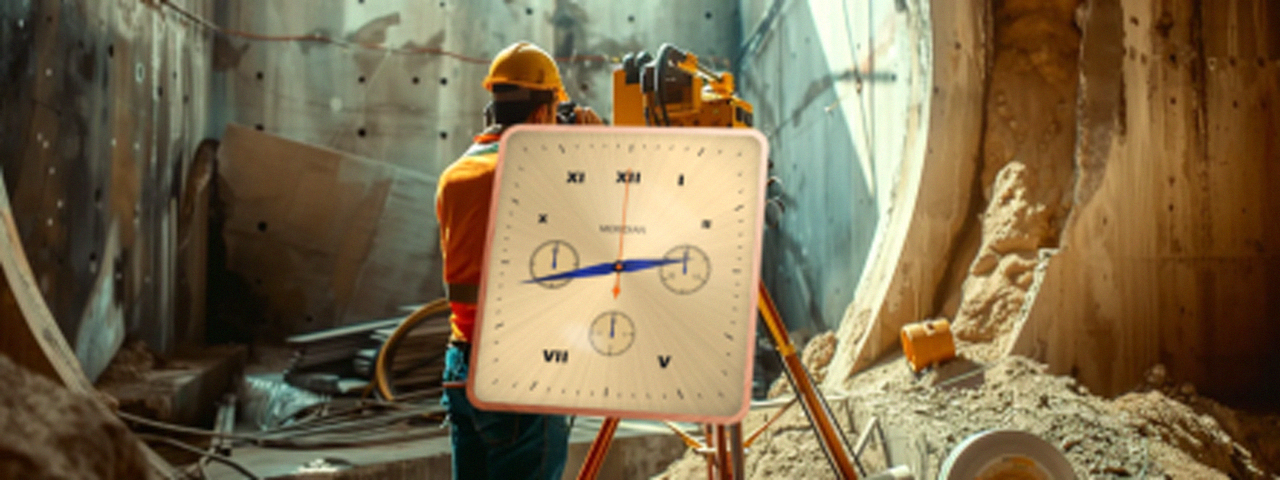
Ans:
2h43
